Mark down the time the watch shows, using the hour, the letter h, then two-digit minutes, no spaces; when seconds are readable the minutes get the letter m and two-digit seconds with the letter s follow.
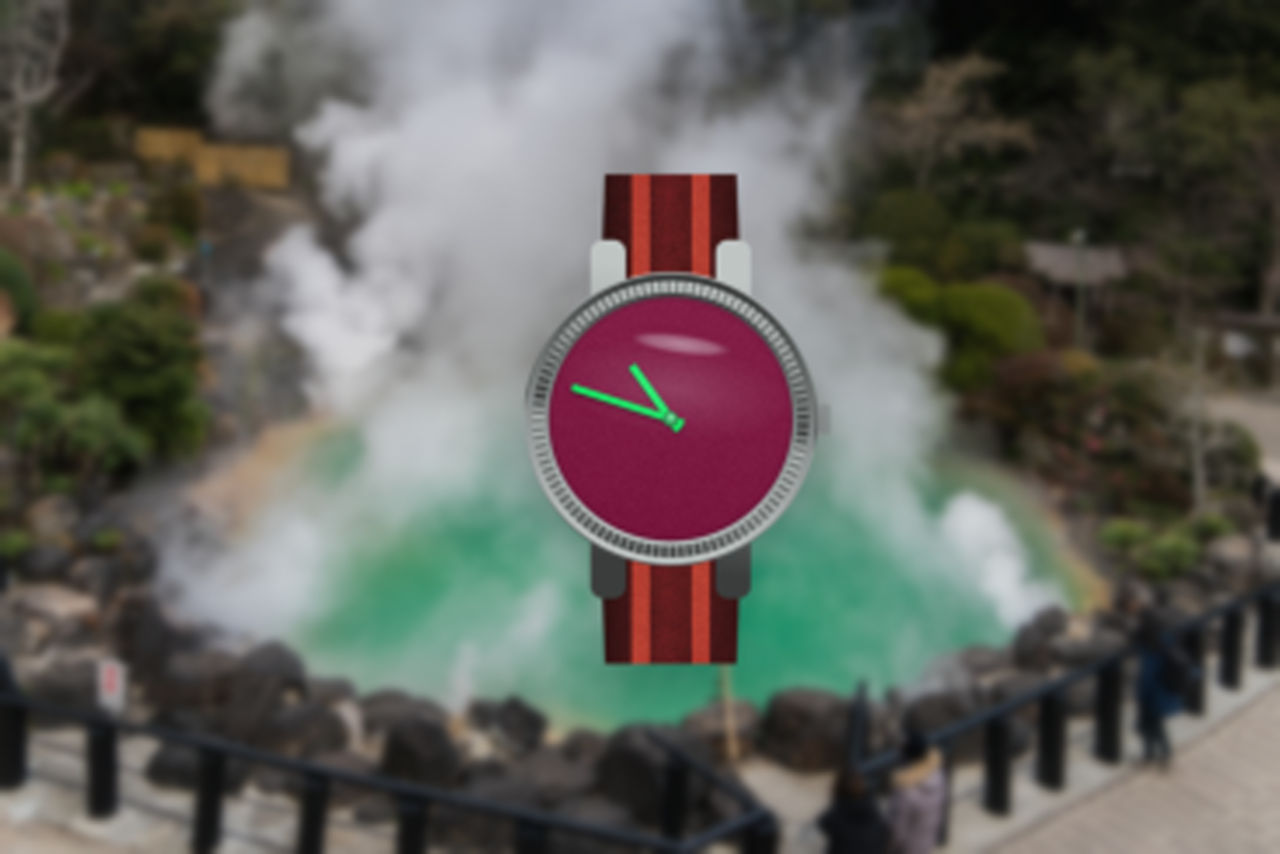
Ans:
10h48
